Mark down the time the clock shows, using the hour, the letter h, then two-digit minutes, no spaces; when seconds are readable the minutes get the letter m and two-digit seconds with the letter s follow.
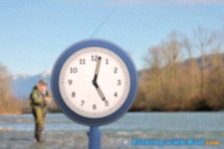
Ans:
5h02
